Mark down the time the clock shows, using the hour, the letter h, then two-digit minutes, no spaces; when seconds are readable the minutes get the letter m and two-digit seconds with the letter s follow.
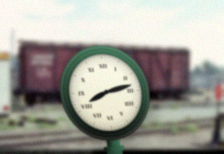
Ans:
8h13
